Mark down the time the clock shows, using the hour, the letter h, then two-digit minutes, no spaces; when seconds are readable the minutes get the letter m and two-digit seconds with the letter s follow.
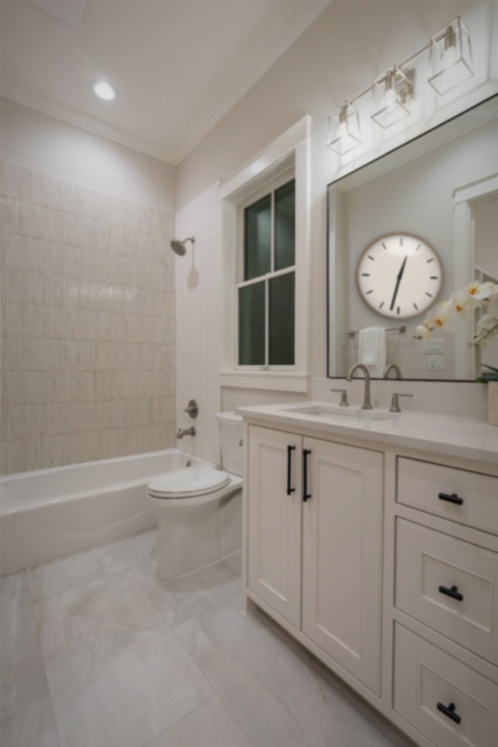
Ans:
12h32
